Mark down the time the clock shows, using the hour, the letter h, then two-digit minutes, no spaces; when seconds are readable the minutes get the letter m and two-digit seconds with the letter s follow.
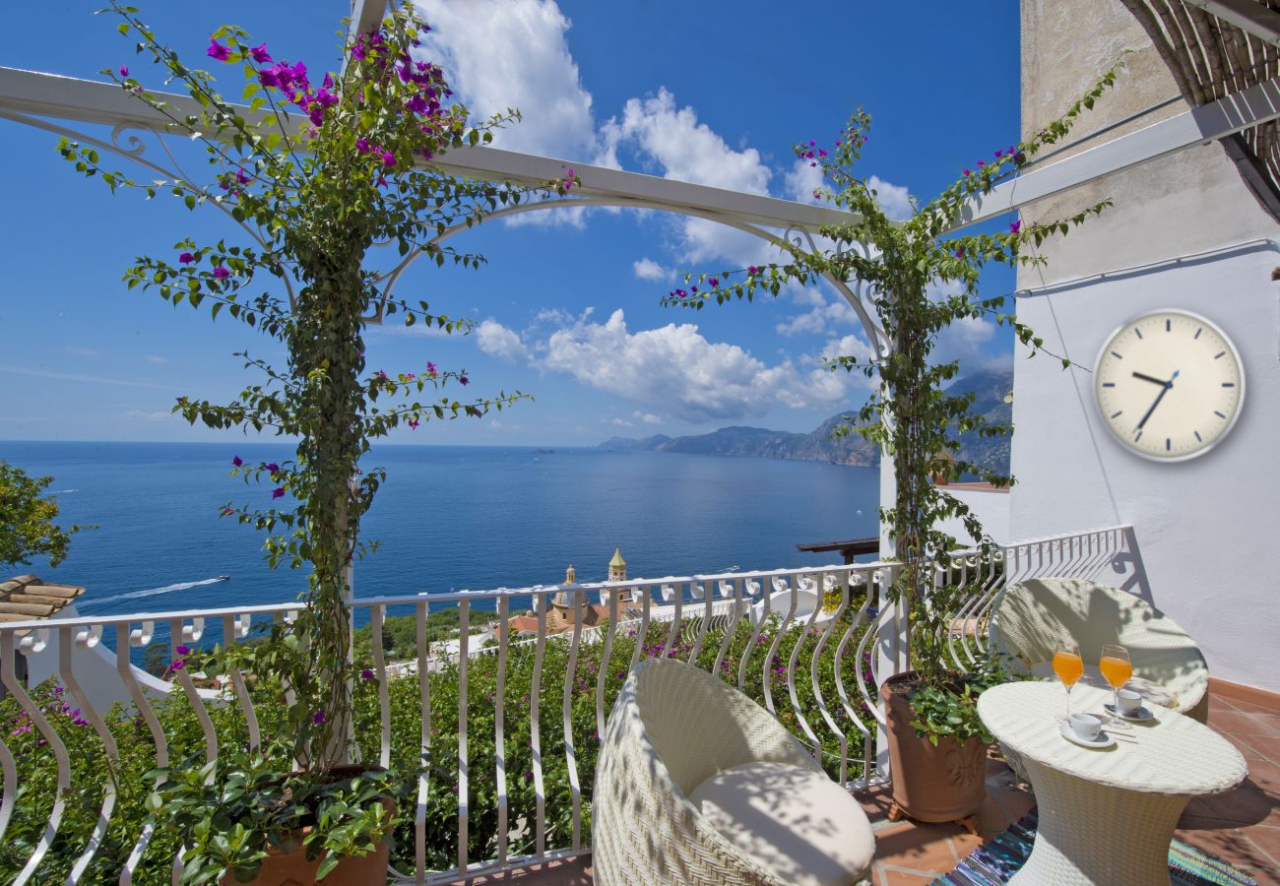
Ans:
9h35m36s
